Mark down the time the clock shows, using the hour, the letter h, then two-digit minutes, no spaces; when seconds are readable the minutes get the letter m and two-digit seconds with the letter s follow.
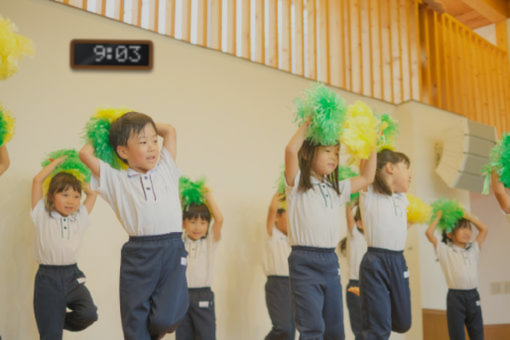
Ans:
9h03
